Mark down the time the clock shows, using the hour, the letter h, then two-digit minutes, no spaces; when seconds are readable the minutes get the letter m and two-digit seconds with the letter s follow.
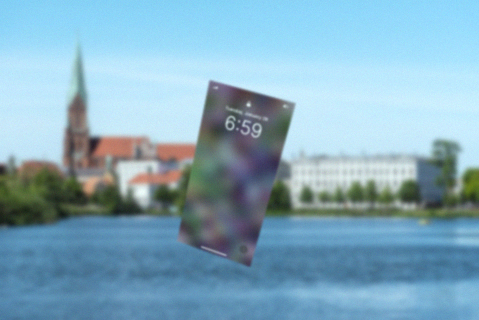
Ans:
6h59
